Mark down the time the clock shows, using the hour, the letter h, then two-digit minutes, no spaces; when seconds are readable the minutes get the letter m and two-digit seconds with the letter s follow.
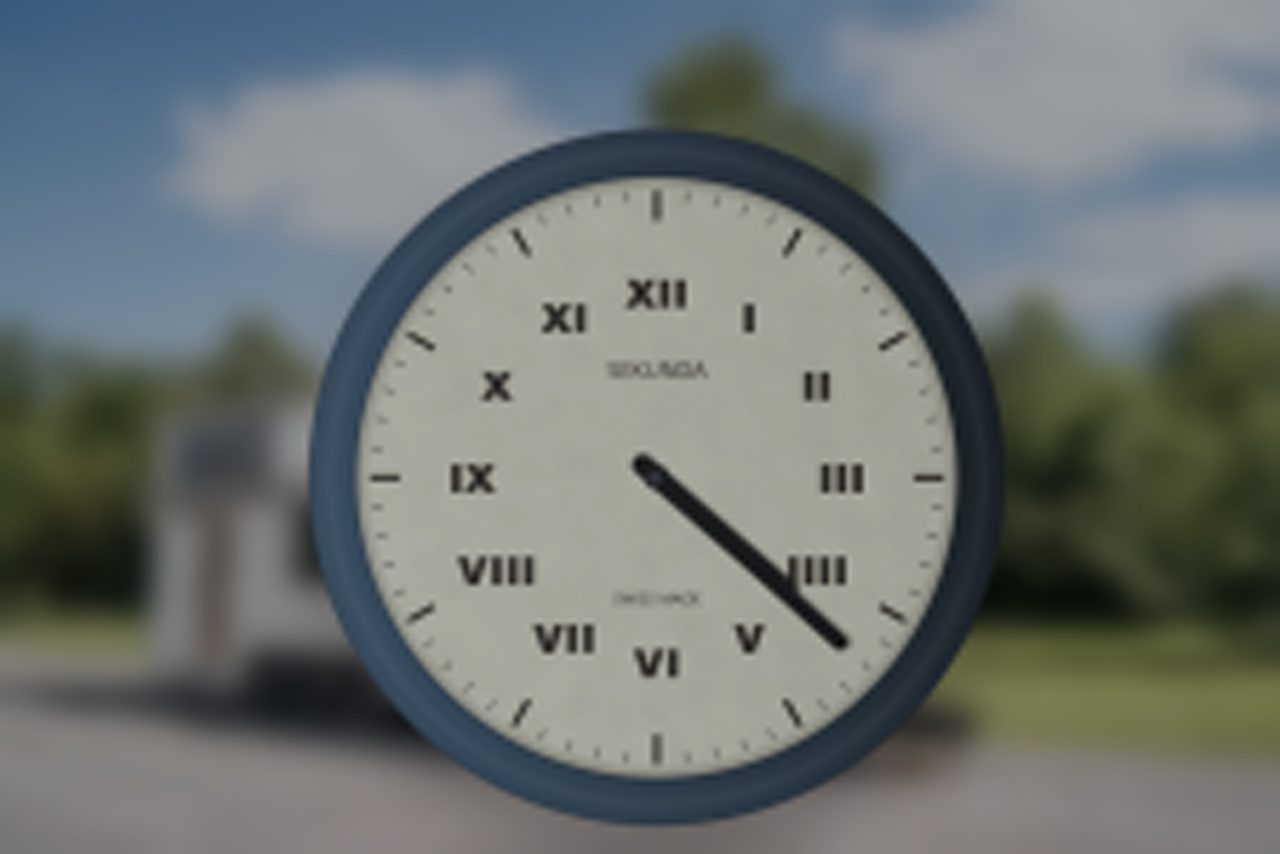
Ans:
4h22
